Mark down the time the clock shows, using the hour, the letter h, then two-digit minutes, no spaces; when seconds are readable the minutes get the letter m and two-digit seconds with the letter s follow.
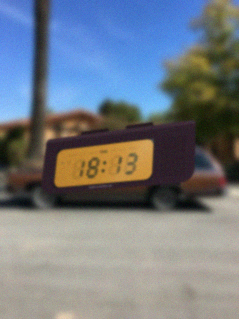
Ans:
18h13
